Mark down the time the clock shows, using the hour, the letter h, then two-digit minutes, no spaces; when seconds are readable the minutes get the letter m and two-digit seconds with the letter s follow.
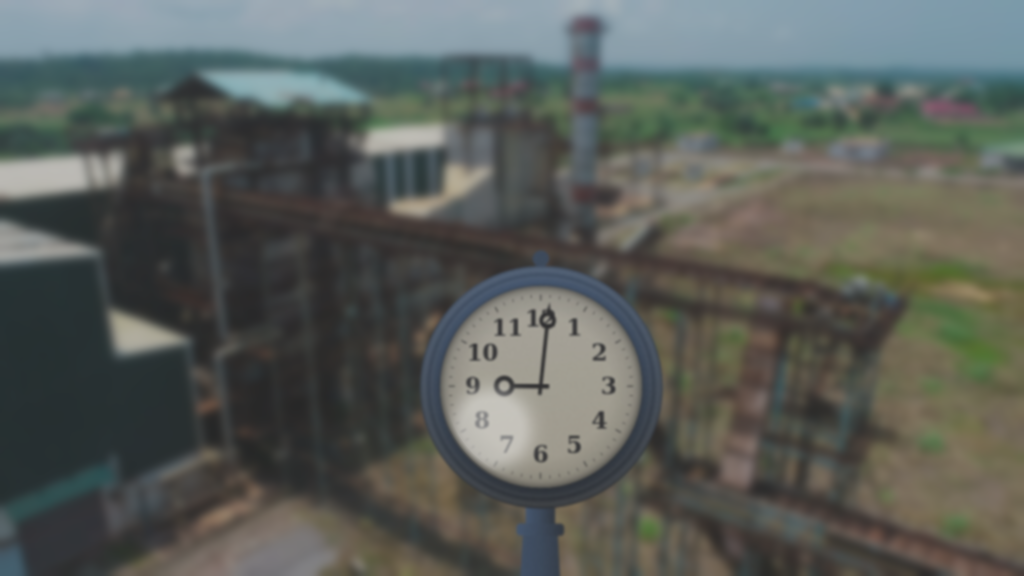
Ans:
9h01
